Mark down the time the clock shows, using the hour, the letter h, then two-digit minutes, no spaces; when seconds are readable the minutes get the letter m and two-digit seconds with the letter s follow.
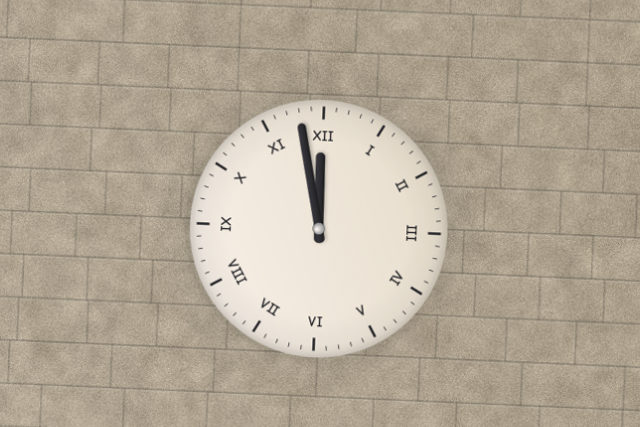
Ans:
11h58
